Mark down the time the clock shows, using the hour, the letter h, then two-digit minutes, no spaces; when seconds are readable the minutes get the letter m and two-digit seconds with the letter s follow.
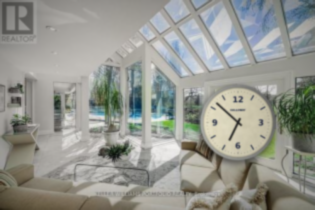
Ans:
6h52
